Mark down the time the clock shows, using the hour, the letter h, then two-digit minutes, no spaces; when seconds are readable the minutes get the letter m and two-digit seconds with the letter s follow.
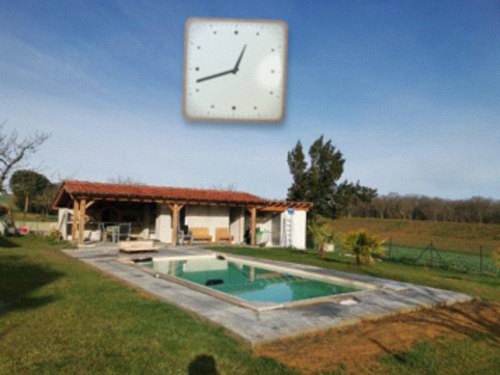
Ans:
12h42
